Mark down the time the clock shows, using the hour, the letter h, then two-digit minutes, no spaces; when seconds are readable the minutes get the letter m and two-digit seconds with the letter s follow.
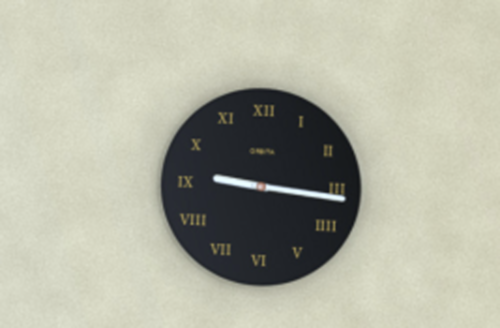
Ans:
9h16
